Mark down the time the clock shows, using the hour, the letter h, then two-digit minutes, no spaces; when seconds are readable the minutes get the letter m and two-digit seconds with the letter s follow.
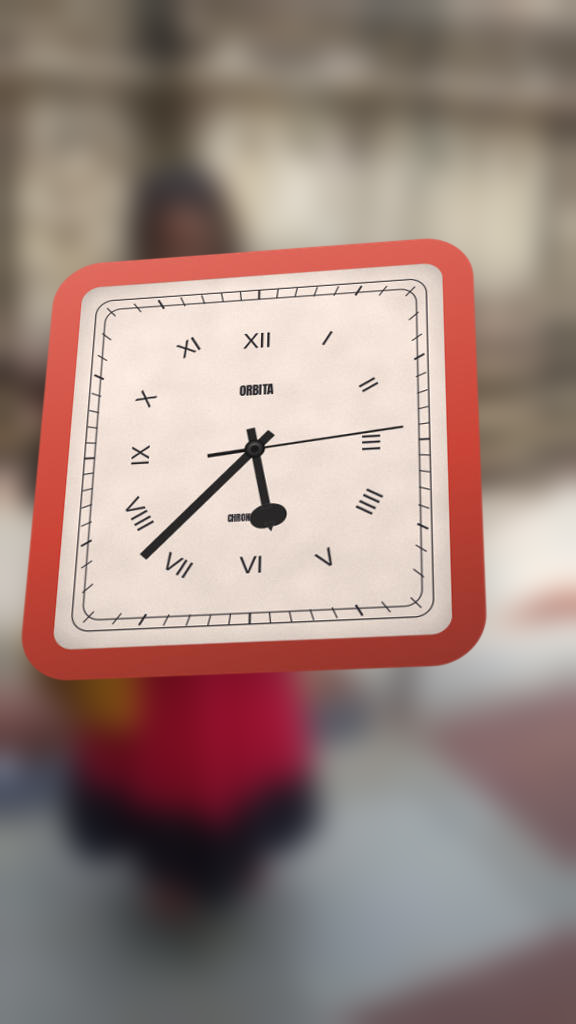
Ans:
5h37m14s
